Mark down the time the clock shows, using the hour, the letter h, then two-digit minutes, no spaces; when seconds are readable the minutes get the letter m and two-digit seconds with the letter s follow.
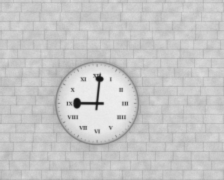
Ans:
9h01
